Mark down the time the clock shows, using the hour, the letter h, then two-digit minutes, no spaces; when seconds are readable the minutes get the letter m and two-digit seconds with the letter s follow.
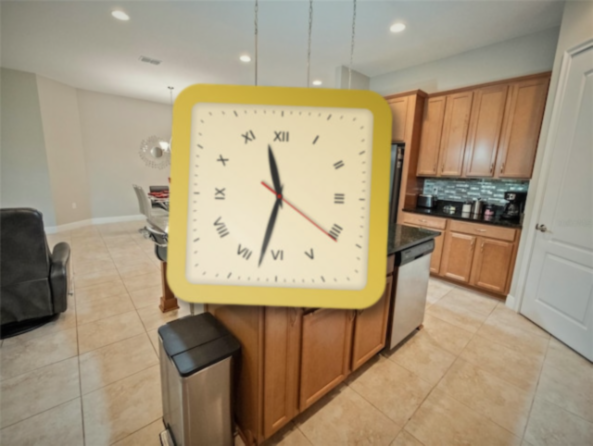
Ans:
11h32m21s
